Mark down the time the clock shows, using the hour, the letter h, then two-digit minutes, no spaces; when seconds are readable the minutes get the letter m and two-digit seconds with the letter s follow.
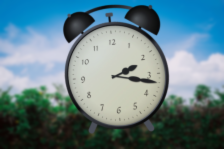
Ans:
2h17
